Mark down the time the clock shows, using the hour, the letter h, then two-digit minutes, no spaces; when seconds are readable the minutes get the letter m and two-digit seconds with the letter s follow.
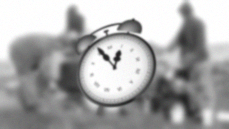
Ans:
12h56
